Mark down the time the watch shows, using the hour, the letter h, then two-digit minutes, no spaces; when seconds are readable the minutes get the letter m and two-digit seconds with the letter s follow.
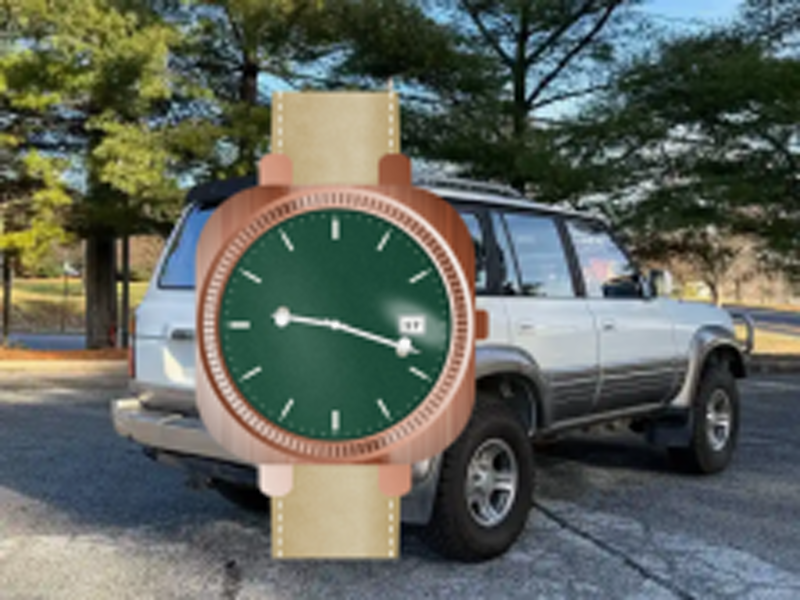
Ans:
9h18
